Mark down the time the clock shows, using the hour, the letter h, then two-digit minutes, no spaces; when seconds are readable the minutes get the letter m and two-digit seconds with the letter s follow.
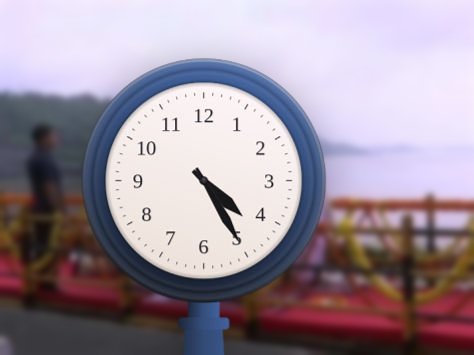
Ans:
4h25
